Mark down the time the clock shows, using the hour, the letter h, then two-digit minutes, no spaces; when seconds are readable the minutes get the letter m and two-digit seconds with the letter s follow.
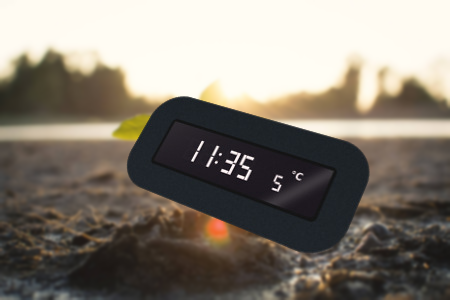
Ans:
11h35
